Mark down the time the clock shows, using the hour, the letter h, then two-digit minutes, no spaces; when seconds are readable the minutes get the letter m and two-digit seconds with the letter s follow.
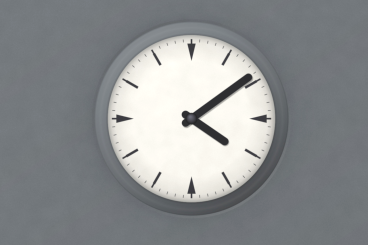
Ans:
4h09
